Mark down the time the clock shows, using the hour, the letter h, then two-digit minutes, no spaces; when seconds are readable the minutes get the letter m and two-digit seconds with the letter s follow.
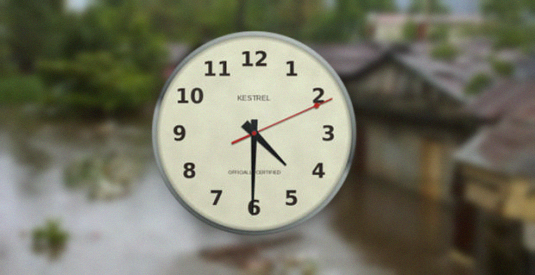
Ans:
4h30m11s
